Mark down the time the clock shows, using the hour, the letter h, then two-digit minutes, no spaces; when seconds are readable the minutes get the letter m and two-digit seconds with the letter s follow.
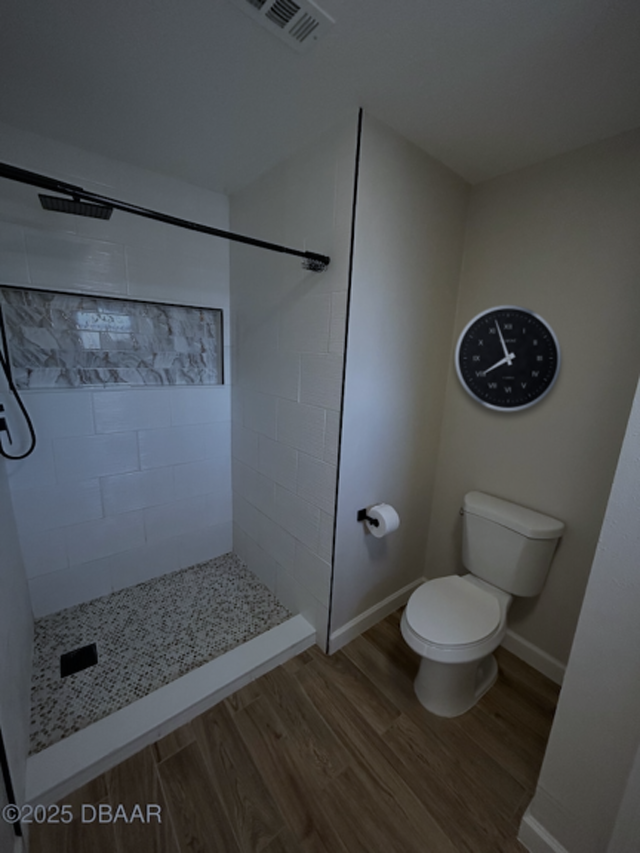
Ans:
7h57
